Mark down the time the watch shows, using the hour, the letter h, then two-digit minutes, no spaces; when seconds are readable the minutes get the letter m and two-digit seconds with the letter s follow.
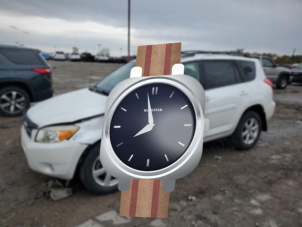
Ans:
7h58
